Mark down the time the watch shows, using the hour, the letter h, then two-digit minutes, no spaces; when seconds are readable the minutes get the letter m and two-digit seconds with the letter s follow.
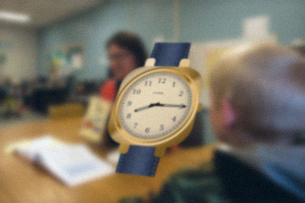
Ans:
8h15
